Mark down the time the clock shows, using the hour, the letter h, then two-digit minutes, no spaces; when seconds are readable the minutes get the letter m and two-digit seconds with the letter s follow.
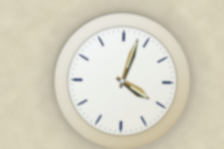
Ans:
4h03
